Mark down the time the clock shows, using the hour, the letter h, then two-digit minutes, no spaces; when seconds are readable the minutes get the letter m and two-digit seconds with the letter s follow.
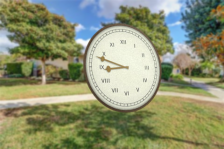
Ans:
8h48
